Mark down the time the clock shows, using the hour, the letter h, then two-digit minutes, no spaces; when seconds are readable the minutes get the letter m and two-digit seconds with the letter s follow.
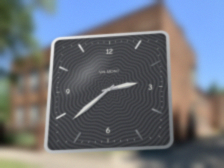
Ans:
2h38
